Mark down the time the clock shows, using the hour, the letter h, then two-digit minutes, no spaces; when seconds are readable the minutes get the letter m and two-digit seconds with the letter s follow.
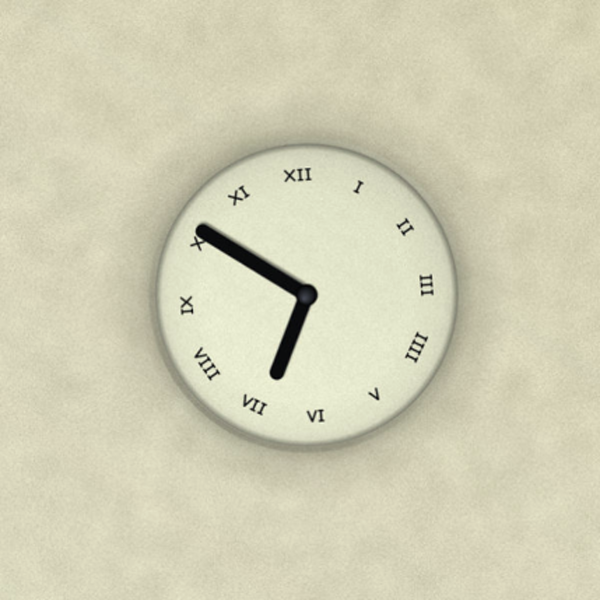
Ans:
6h51
